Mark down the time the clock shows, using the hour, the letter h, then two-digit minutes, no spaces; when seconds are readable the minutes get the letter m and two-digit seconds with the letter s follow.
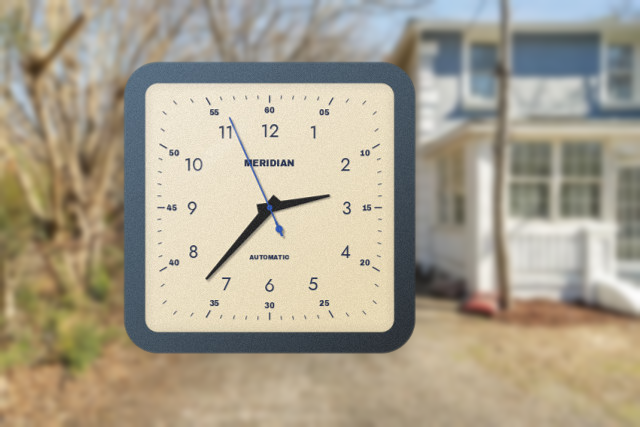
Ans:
2h36m56s
